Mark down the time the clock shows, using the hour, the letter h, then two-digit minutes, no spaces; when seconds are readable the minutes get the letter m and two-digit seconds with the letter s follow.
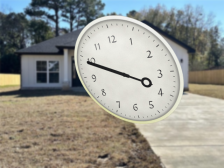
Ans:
3h49
